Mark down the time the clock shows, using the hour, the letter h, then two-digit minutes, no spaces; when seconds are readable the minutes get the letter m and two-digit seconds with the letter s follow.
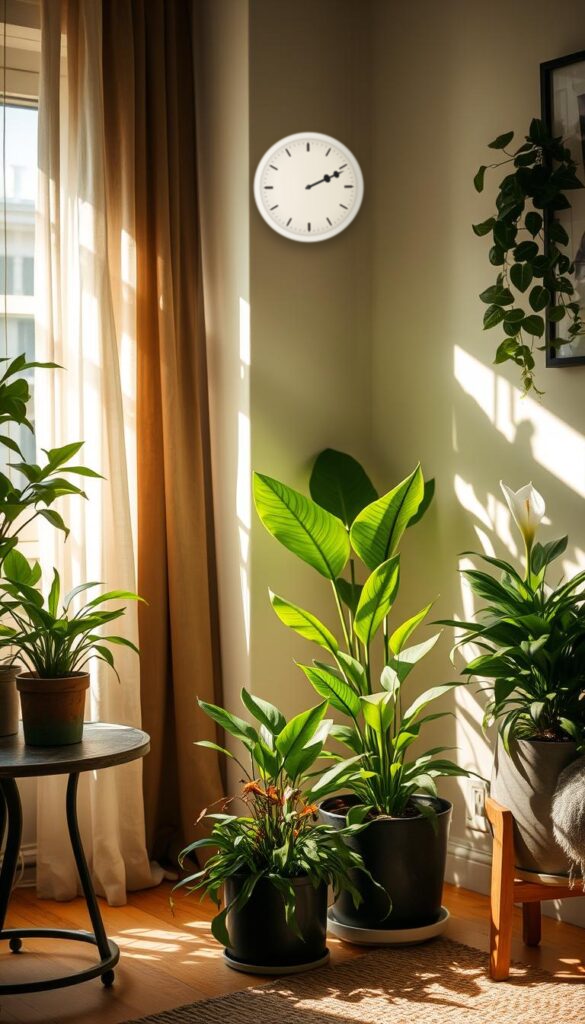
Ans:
2h11
